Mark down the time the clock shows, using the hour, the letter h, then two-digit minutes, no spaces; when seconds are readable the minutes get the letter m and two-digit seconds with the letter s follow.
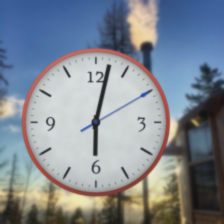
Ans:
6h02m10s
